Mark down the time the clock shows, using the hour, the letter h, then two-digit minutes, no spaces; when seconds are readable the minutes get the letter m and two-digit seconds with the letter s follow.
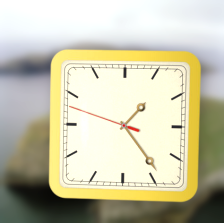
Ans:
1h23m48s
